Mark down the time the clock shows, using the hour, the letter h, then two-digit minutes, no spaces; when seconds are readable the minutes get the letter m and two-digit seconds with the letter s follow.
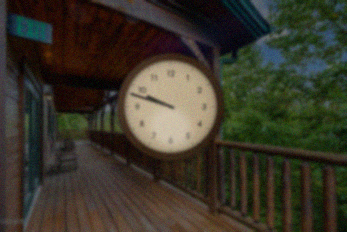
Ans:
9h48
